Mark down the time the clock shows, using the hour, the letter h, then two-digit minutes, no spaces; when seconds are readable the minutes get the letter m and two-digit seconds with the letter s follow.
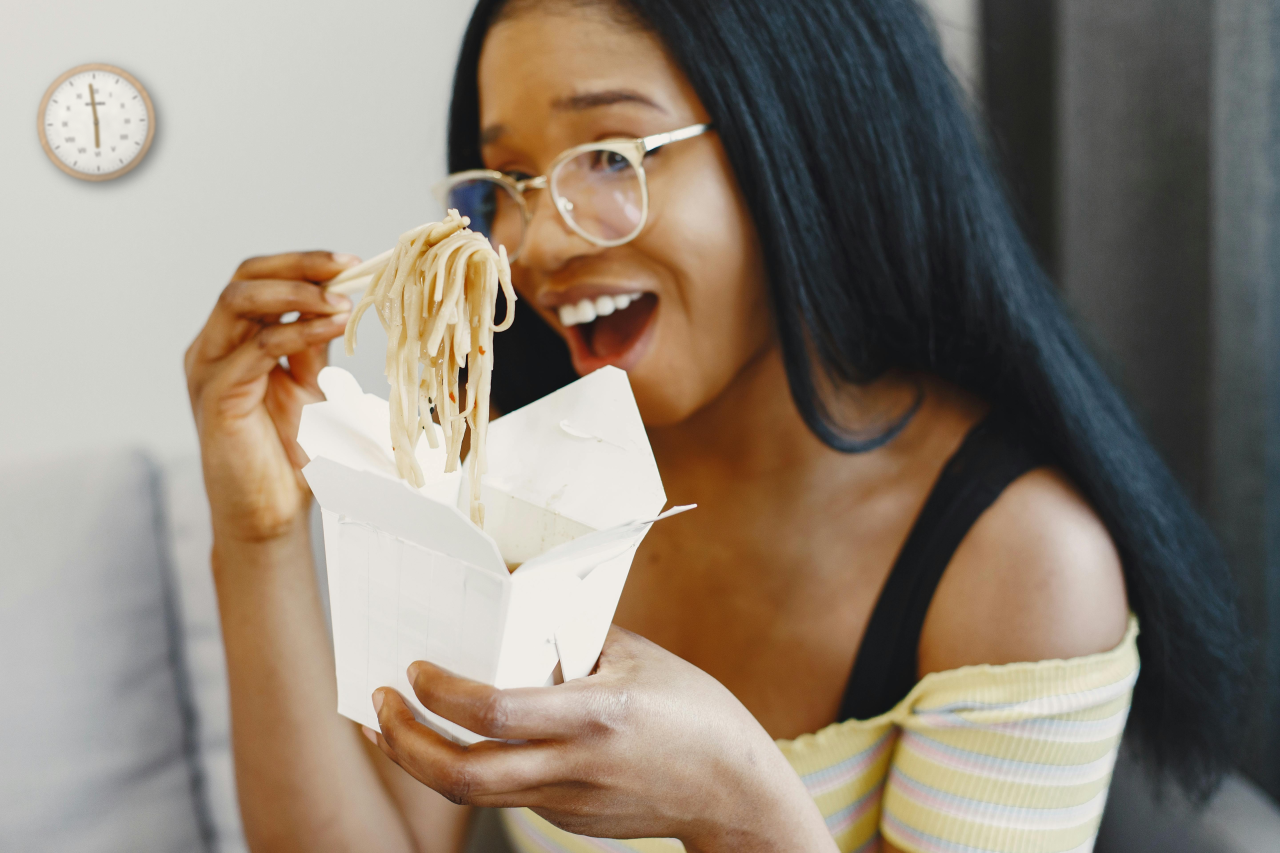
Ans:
5h59
